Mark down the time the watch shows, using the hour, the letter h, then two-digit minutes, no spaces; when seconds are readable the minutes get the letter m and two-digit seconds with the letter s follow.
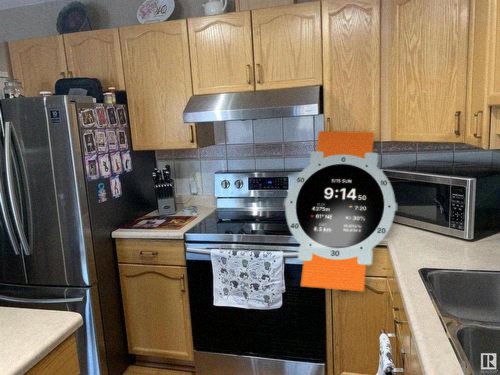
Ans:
9h14
